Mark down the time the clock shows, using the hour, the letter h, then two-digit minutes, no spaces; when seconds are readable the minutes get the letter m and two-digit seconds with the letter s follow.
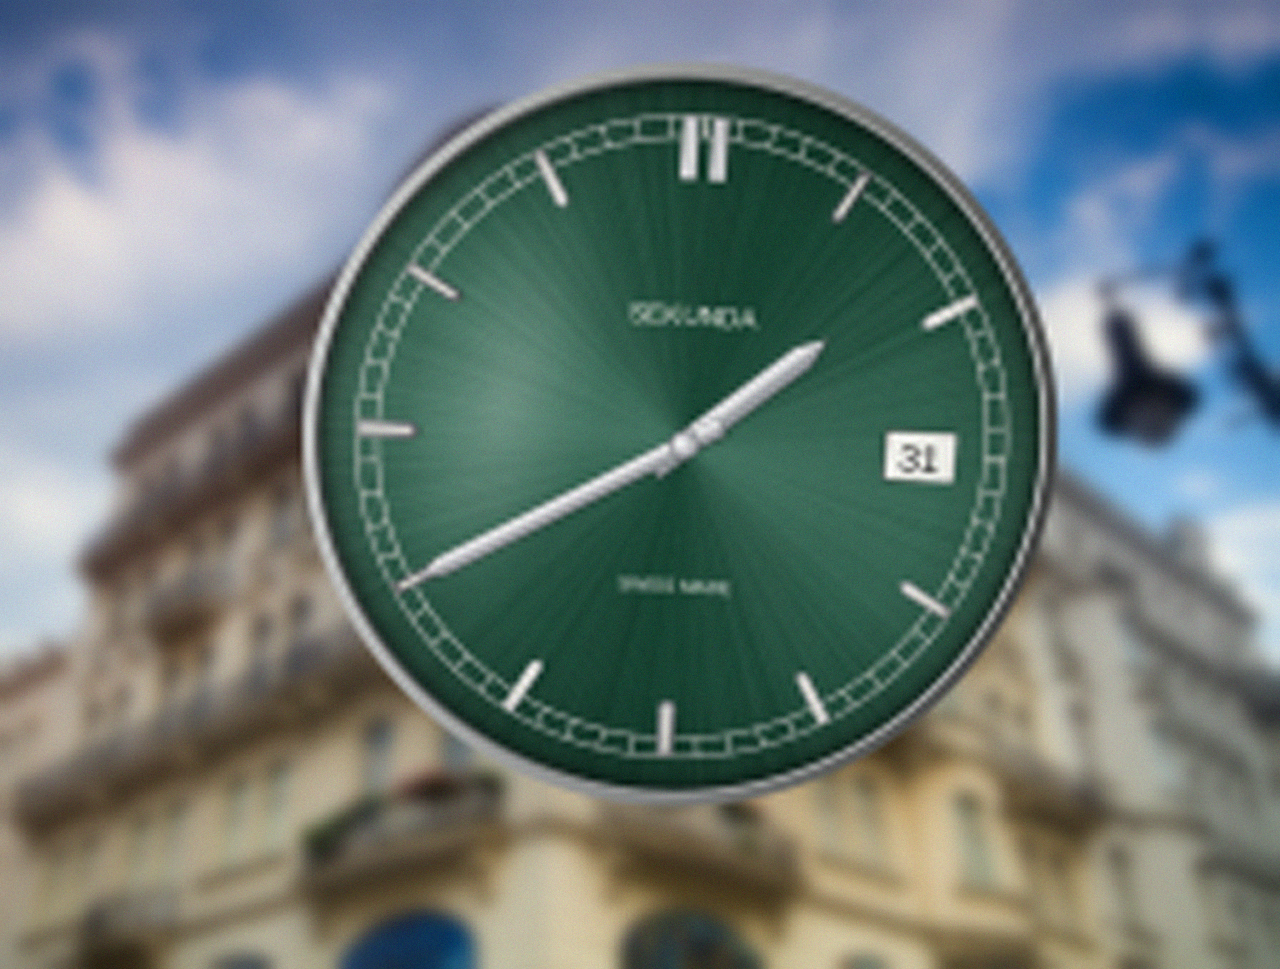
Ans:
1h40
